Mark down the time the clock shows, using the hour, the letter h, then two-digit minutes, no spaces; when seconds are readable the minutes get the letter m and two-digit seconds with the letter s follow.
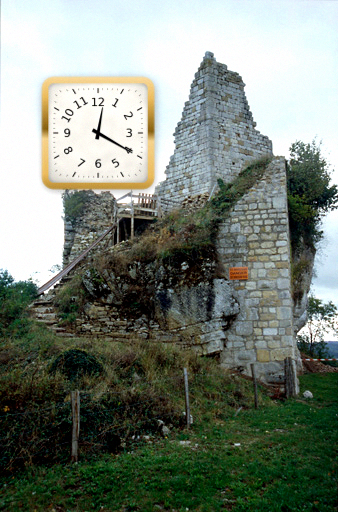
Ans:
12h20
